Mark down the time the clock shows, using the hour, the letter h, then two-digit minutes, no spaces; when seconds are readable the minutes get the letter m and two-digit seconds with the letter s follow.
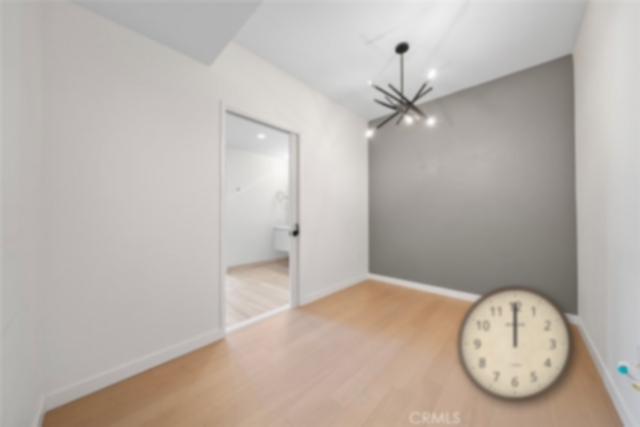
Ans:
12h00
